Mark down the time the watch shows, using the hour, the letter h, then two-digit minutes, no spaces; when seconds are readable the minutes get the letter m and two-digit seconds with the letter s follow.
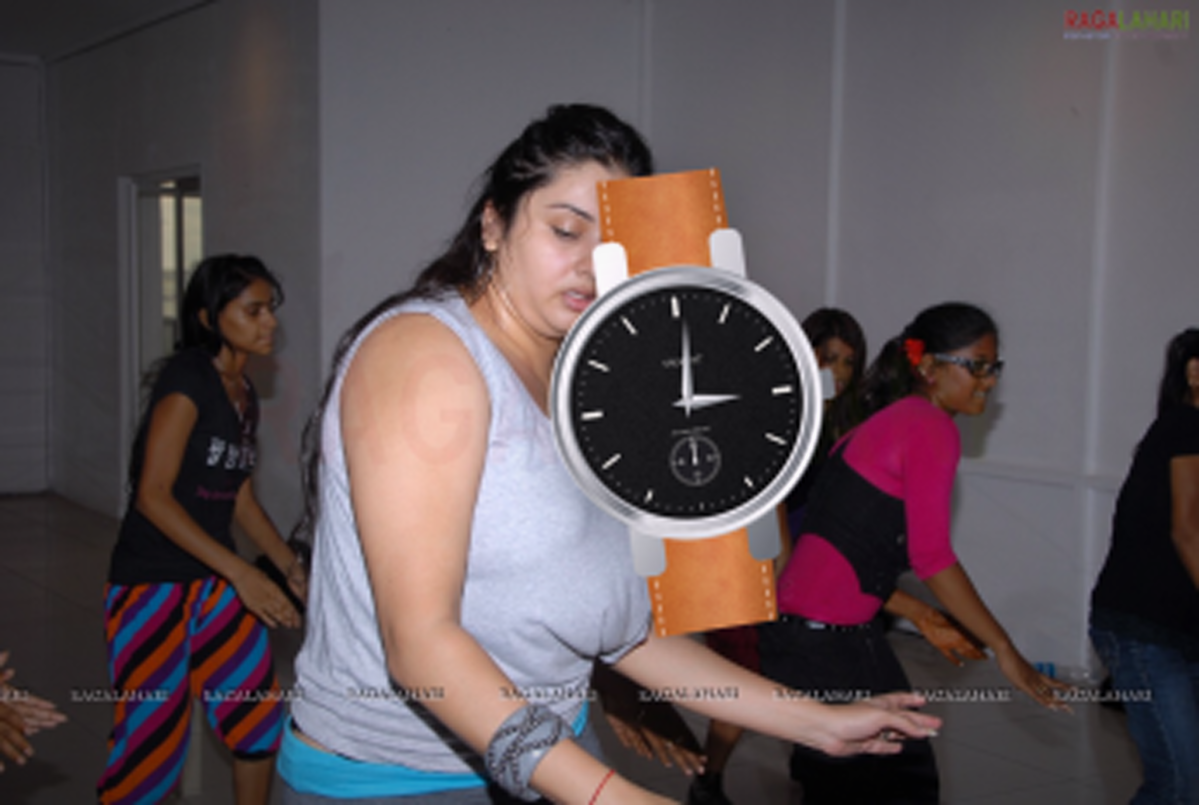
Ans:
3h01
